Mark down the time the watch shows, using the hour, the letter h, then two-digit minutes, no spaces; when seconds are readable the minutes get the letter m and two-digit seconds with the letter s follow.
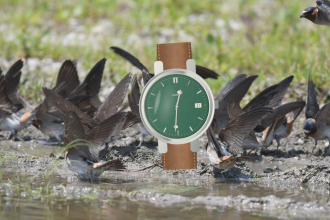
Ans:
12h31
